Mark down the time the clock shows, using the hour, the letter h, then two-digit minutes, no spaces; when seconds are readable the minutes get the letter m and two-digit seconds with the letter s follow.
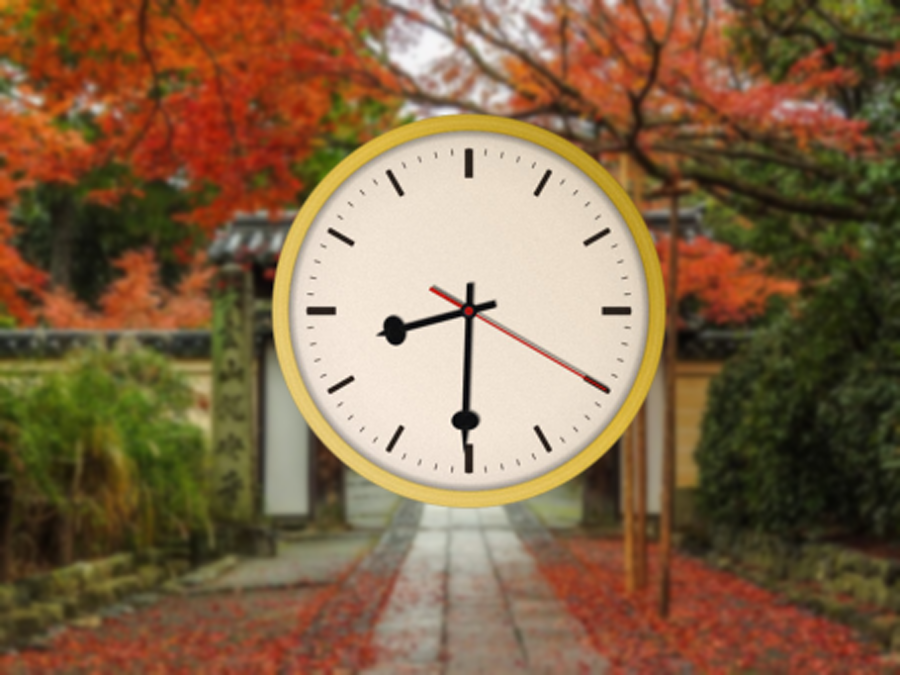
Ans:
8h30m20s
